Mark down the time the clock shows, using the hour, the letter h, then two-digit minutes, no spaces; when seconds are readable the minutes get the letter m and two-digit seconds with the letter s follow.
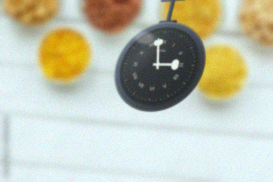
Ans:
2h58
